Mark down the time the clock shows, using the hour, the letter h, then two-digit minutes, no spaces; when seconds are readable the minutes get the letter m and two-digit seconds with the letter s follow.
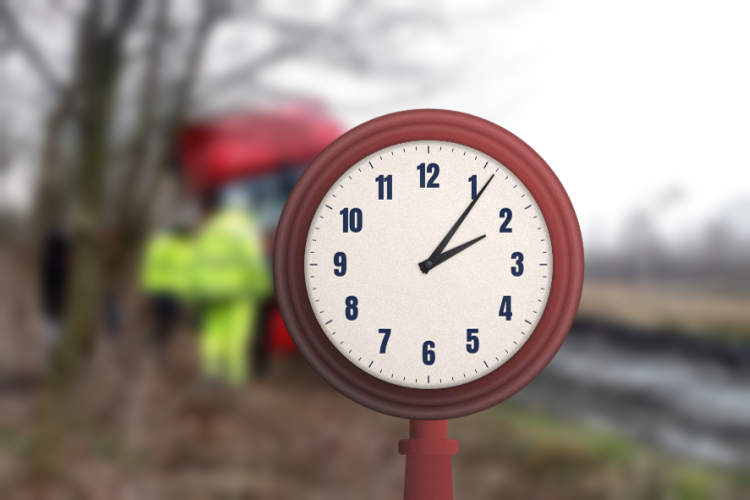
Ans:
2h06
